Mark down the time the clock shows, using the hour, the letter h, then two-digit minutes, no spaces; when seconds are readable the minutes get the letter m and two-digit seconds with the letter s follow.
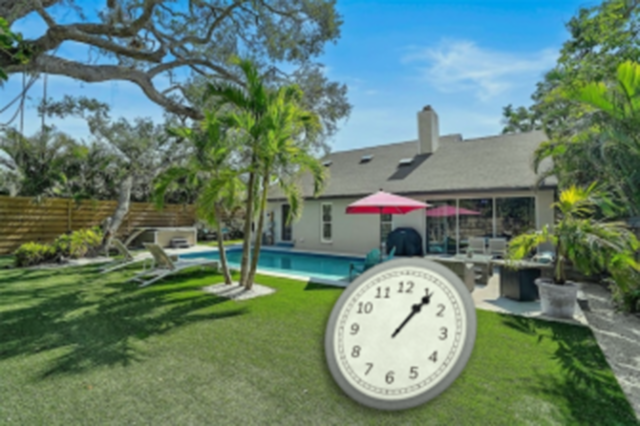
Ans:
1h06
